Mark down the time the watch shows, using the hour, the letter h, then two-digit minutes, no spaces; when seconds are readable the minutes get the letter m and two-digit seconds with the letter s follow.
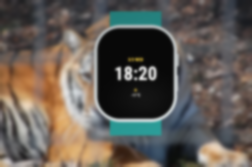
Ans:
18h20
